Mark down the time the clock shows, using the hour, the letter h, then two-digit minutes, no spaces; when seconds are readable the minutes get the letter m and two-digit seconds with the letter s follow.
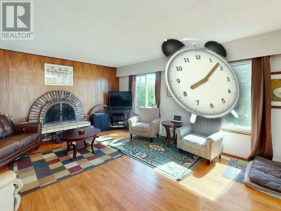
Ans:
8h08
